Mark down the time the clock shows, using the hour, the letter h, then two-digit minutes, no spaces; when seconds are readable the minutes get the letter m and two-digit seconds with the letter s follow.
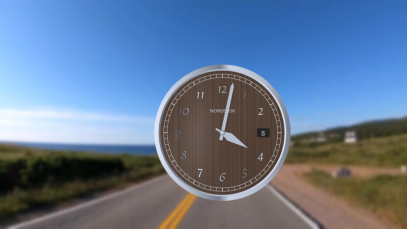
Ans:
4h02
